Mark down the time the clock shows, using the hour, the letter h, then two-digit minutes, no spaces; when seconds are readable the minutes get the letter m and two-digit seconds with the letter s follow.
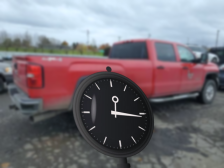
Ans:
12h16
